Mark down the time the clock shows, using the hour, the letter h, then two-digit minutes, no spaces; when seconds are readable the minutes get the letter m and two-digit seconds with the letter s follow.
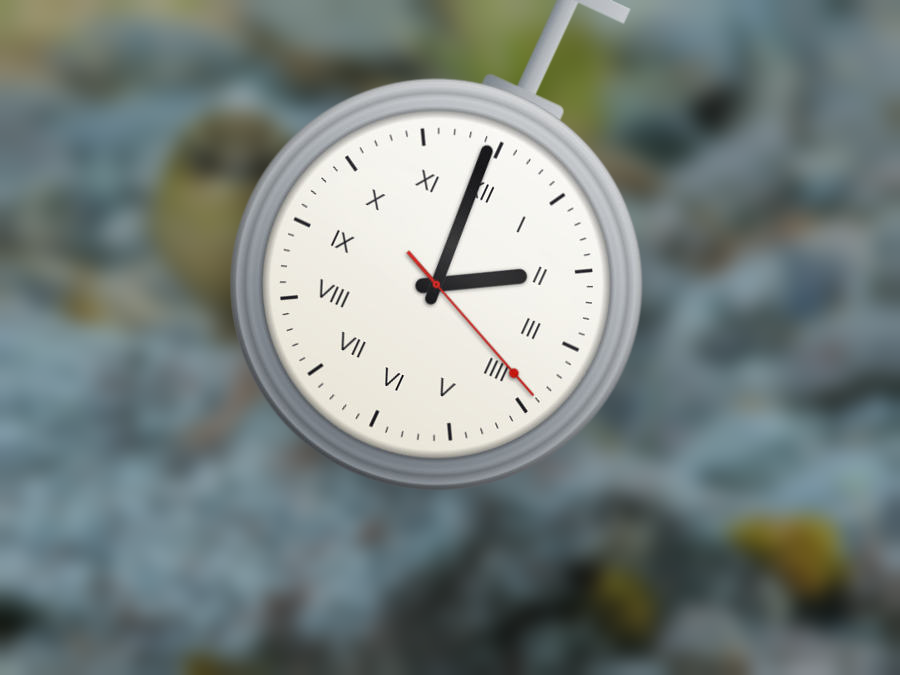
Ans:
1h59m19s
